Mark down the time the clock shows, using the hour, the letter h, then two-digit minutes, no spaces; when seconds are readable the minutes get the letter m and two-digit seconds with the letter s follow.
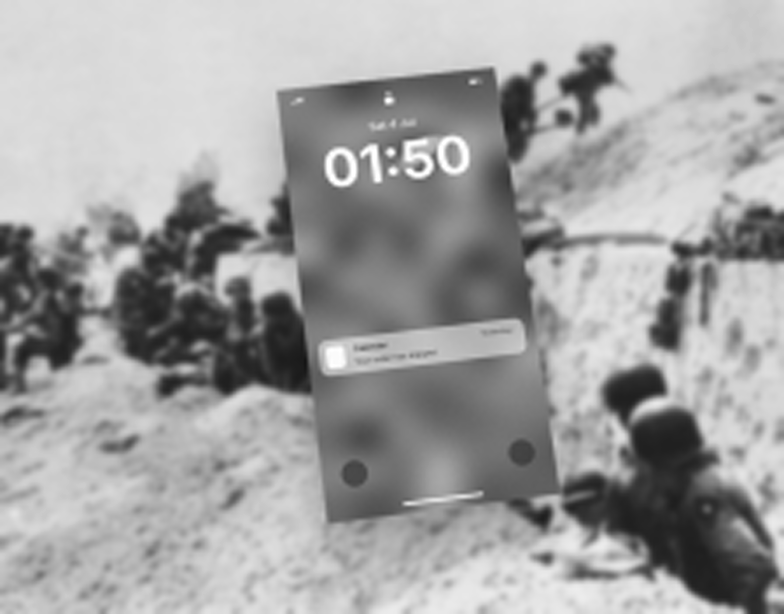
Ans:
1h50
